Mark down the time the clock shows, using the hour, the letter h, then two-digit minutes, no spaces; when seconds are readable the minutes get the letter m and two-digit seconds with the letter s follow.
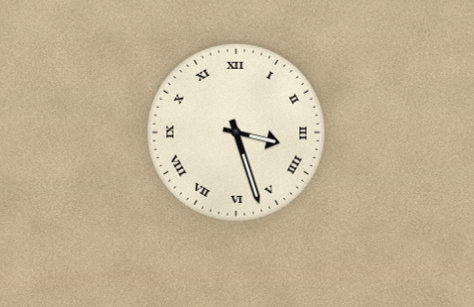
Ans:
3h27
